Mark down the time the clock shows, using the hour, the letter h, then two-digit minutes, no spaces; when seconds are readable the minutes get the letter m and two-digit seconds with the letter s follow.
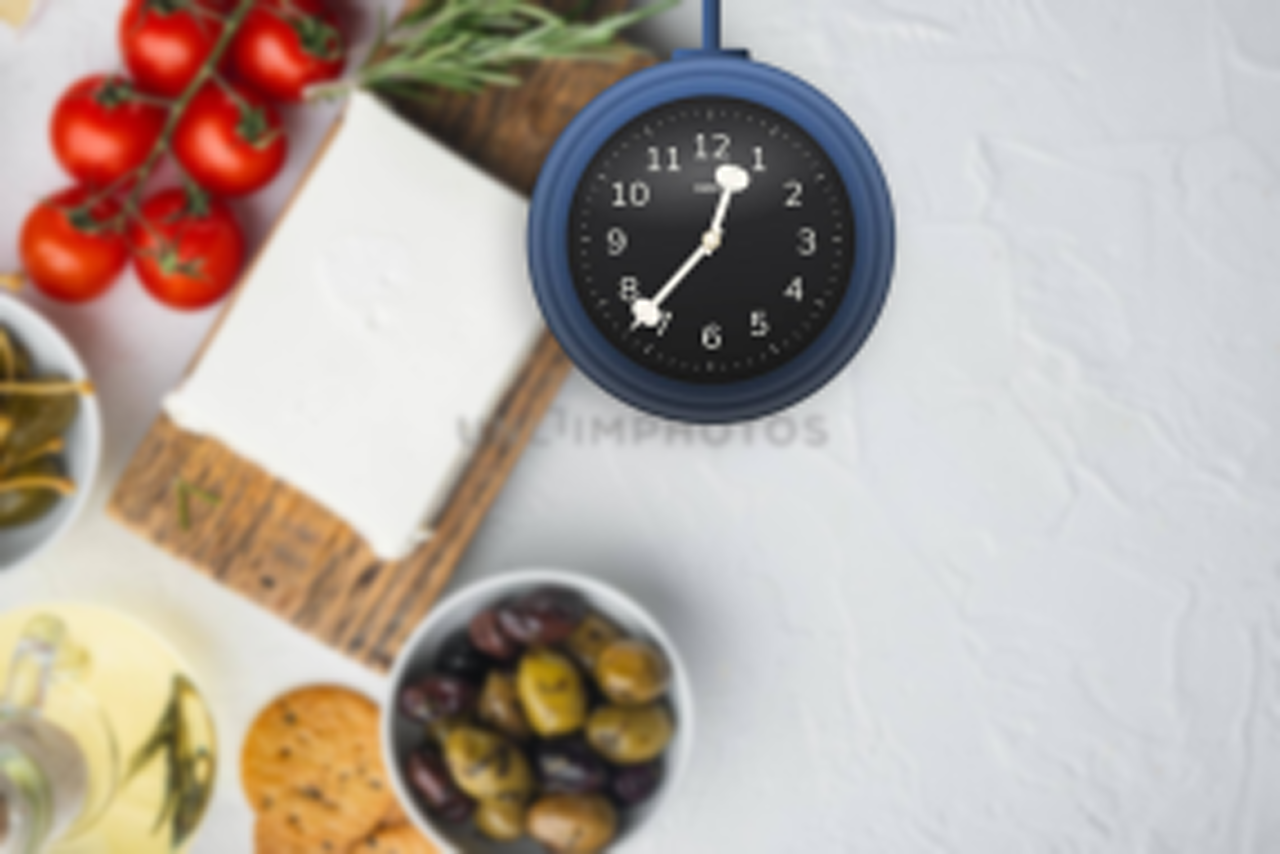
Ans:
12h37
